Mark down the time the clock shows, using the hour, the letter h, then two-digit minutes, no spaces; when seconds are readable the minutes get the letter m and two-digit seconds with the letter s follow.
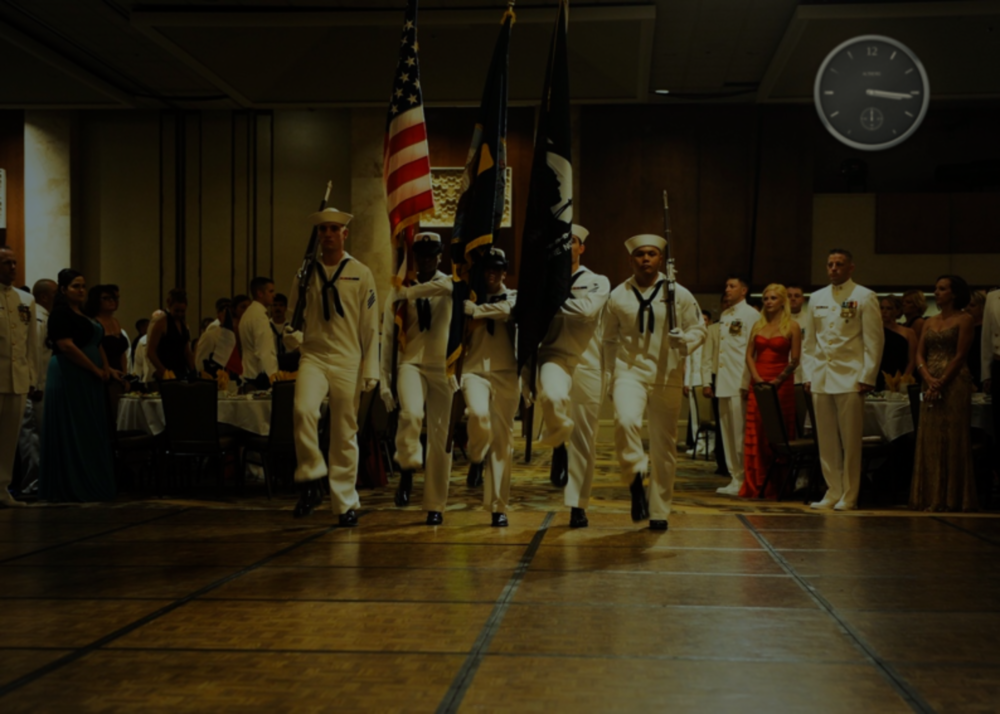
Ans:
3h16
